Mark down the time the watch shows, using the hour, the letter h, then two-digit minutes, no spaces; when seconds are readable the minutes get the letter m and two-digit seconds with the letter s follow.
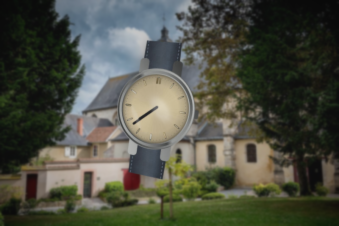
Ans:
7h38
